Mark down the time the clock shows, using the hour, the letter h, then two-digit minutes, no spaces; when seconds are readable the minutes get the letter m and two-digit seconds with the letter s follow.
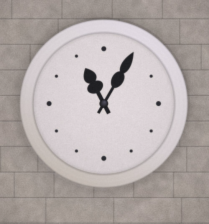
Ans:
11h05
